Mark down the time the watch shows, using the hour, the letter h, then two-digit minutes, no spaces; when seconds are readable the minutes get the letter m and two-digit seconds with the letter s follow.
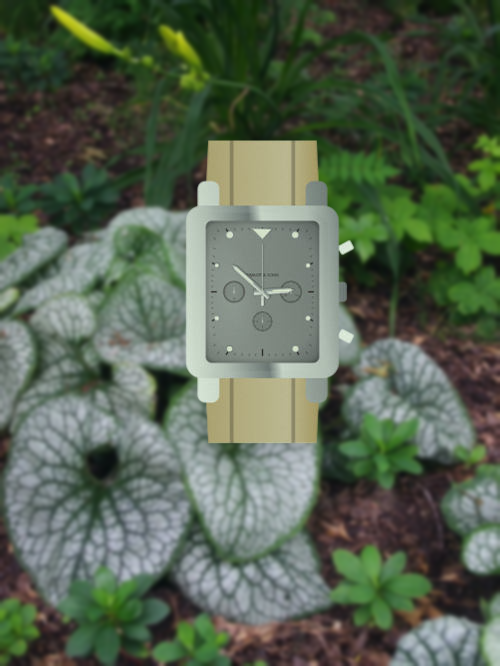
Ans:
2h52
